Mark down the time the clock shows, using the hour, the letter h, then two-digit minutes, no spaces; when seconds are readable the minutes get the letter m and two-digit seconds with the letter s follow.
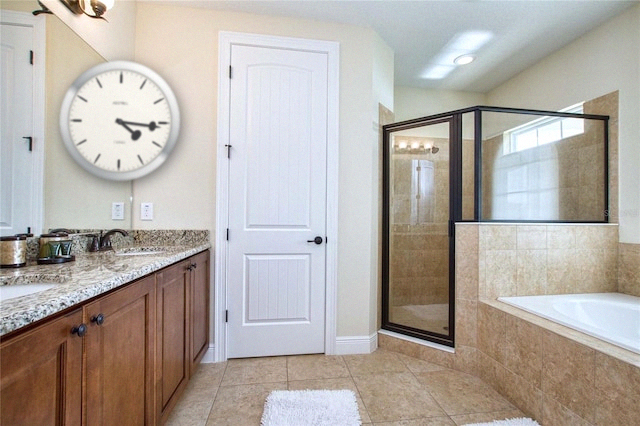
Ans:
4h16
